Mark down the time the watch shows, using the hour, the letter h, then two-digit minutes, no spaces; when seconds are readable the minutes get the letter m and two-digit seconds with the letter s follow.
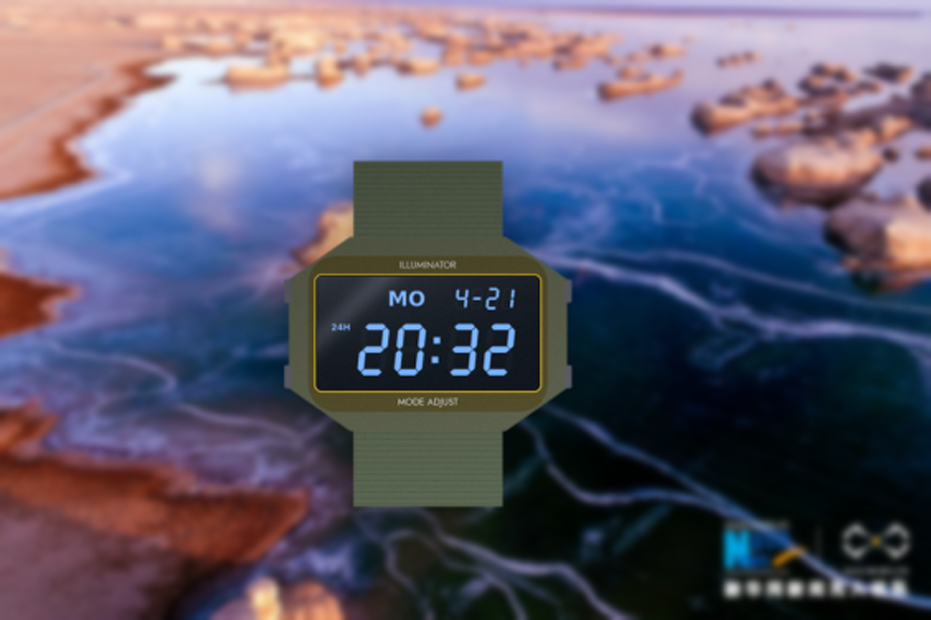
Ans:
20h32
